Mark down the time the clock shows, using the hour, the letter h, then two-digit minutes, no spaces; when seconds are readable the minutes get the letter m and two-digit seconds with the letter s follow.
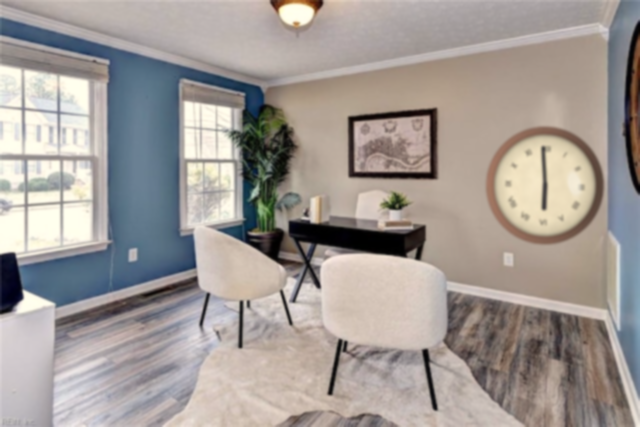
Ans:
5h59
